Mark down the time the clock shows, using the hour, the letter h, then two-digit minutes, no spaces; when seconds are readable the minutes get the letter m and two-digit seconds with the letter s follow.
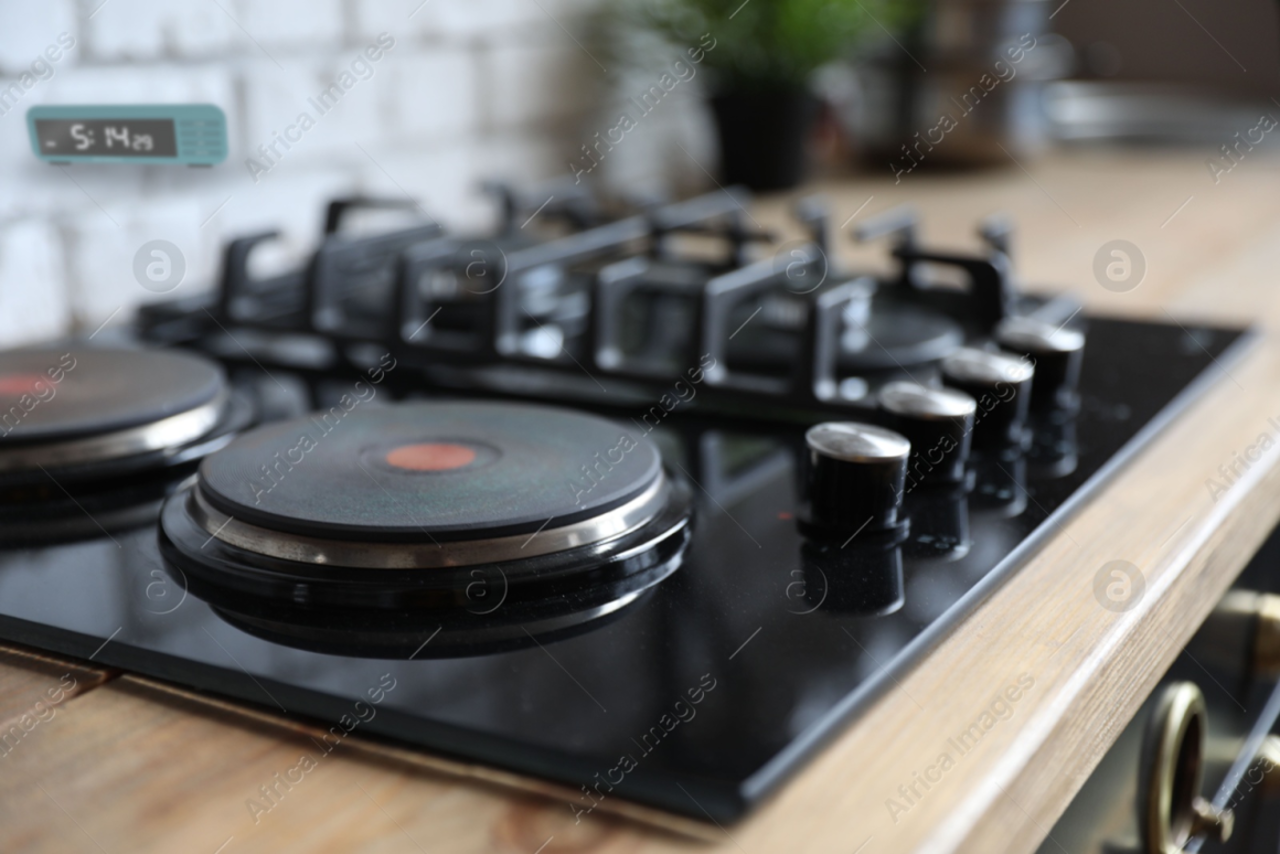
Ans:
5h14
